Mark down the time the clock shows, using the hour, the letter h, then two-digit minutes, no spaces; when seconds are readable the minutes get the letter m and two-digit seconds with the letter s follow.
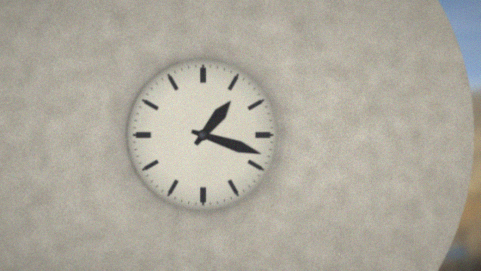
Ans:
1h18
